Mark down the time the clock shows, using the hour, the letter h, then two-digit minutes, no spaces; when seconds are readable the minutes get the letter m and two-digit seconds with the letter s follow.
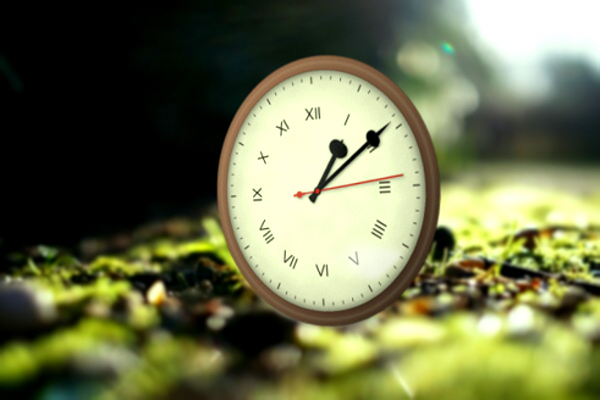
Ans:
1h09m14s
